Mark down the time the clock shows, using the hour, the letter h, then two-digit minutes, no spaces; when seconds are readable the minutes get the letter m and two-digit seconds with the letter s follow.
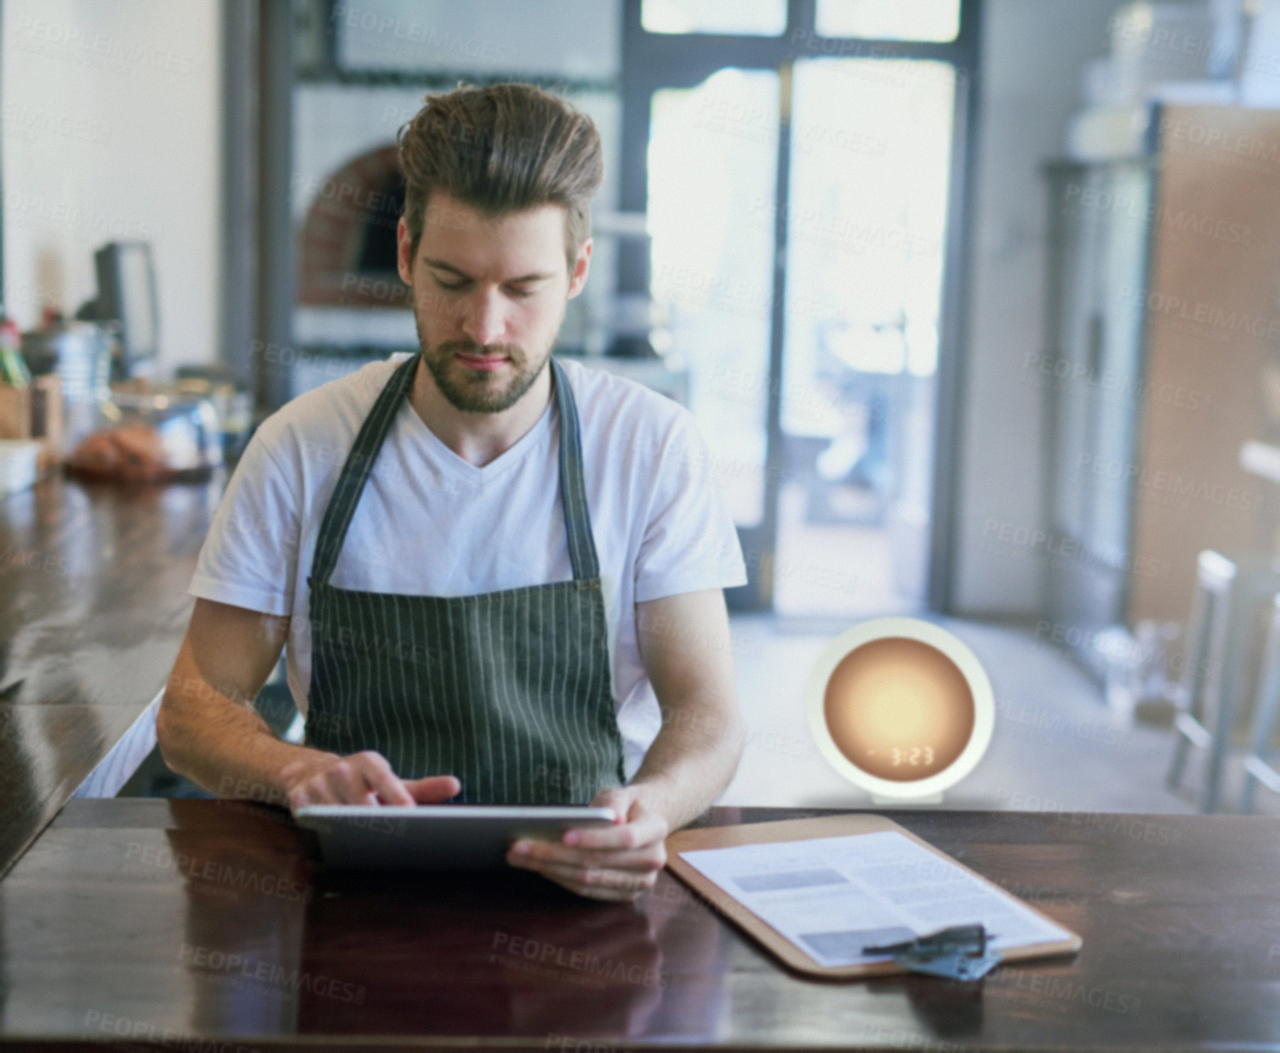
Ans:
3h23
